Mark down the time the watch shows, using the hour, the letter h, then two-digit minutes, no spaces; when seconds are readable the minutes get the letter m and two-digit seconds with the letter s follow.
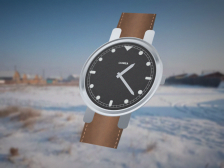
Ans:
1h22
